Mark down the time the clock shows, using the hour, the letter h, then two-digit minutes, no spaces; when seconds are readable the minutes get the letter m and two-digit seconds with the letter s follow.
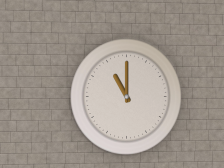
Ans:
11h00
